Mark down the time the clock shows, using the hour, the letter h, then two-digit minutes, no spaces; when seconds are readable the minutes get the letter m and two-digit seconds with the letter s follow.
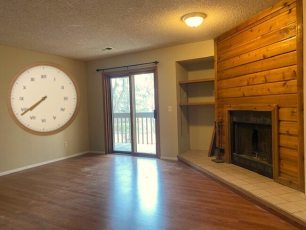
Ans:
7h39
